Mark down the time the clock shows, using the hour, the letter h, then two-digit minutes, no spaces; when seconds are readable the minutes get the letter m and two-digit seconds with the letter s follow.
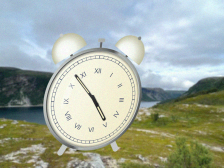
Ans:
4h53
